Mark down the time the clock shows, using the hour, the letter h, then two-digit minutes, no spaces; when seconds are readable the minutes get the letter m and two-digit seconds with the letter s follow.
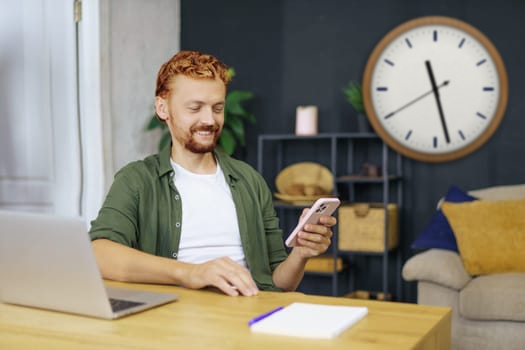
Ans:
11h27m40s
